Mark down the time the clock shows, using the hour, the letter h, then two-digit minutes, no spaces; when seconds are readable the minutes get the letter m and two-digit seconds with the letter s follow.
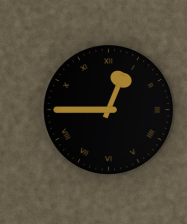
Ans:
12h45
